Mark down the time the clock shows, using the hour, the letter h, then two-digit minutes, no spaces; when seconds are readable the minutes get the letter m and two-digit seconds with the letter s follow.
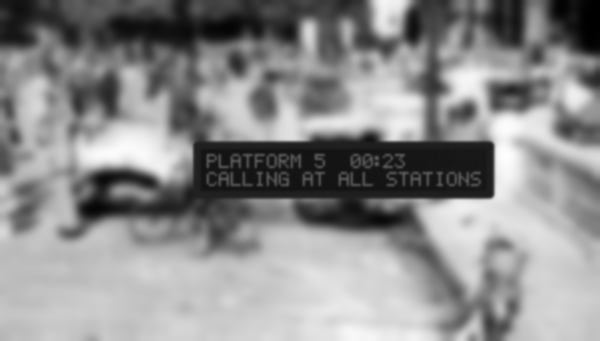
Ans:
0h23
